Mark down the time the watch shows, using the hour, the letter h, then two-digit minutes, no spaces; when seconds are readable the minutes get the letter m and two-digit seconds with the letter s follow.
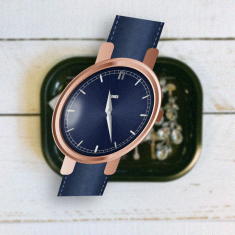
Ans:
11h26
